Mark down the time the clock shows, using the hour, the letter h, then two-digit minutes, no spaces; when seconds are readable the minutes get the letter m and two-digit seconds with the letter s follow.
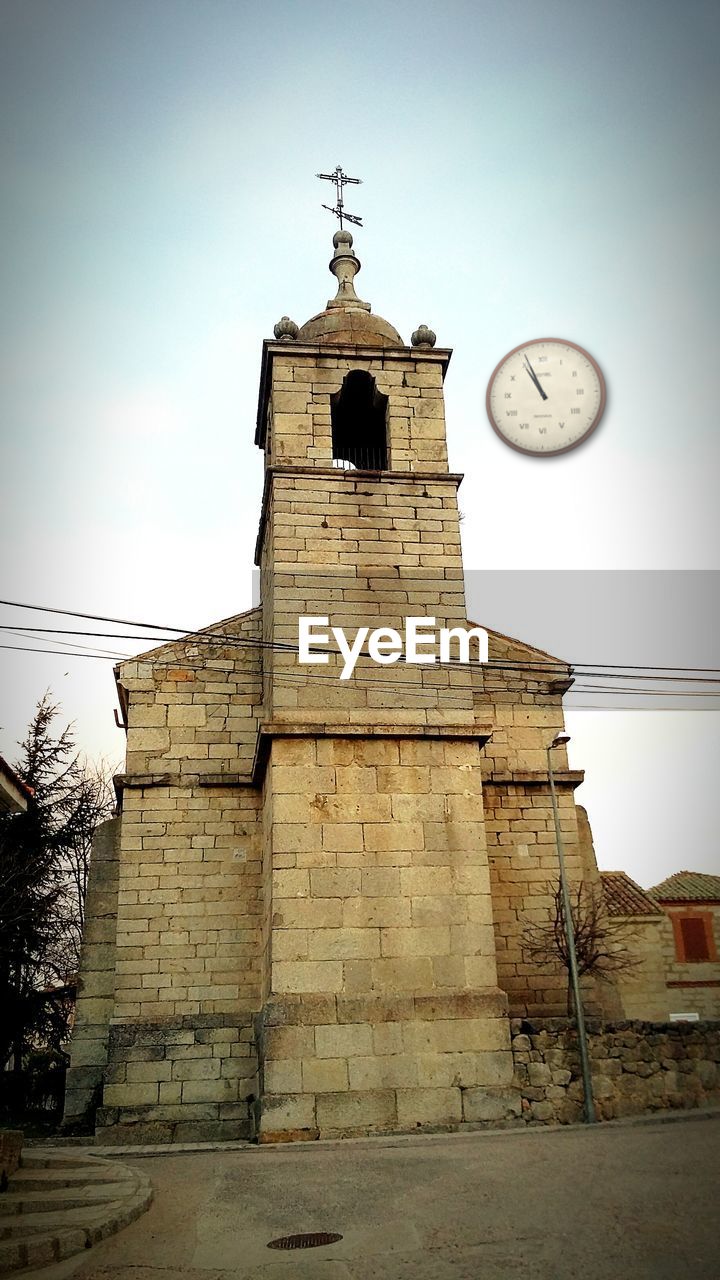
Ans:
10h56
